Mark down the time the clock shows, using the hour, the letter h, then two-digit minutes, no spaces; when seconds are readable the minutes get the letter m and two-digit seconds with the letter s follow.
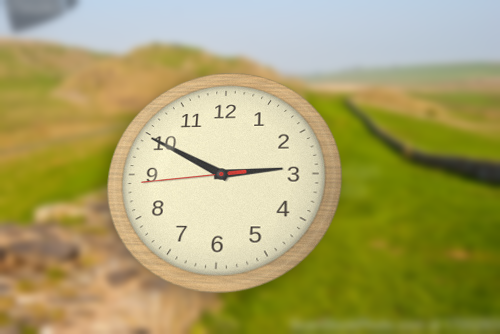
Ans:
2h49m44s
